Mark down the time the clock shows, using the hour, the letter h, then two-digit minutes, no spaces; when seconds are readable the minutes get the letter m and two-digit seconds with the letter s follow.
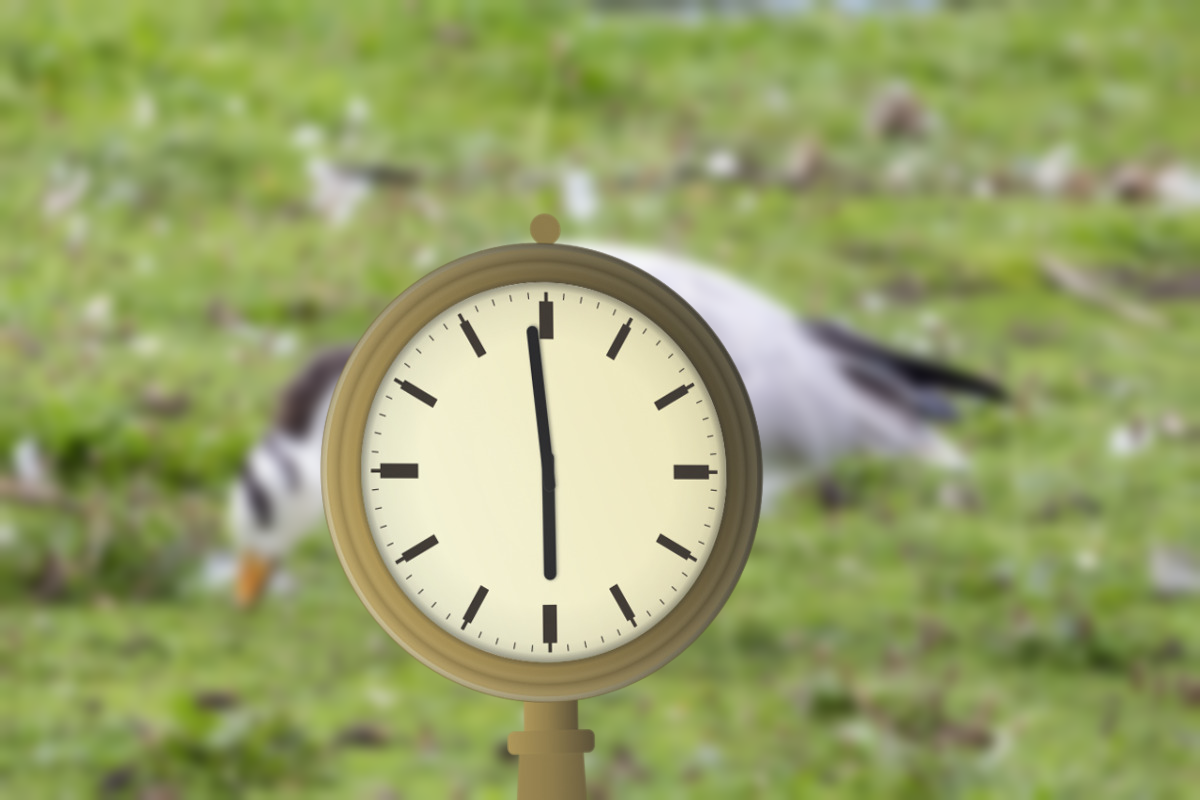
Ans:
5h59
